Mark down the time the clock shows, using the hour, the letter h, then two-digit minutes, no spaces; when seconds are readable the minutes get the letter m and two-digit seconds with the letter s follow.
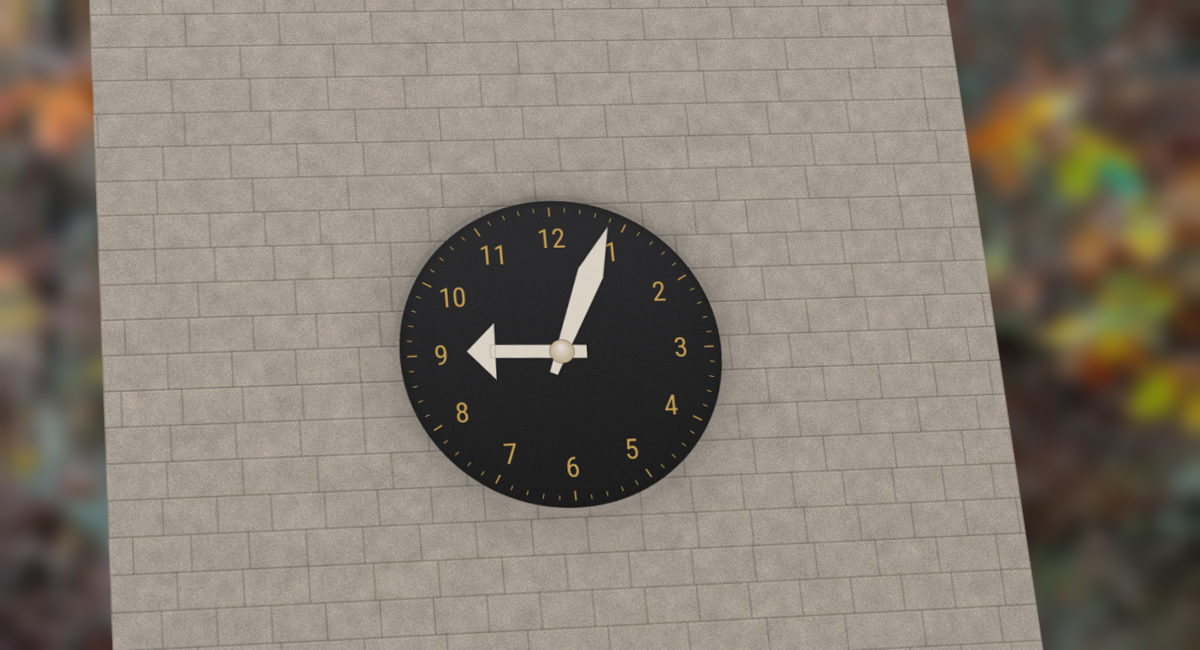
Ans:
9h04
